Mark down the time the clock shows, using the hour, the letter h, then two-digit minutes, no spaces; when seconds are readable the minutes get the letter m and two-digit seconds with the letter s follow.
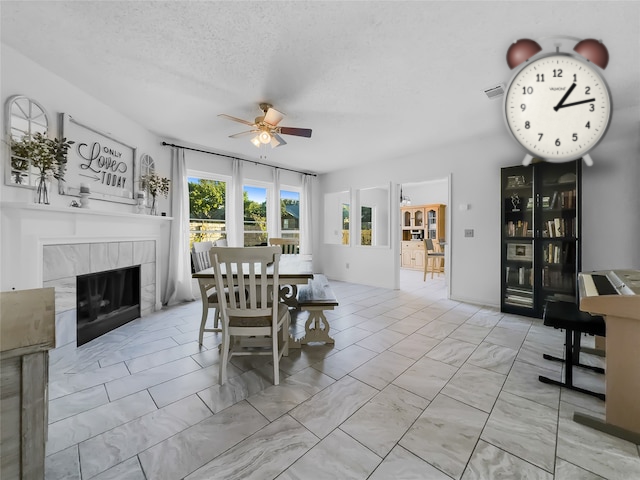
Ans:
1h13
